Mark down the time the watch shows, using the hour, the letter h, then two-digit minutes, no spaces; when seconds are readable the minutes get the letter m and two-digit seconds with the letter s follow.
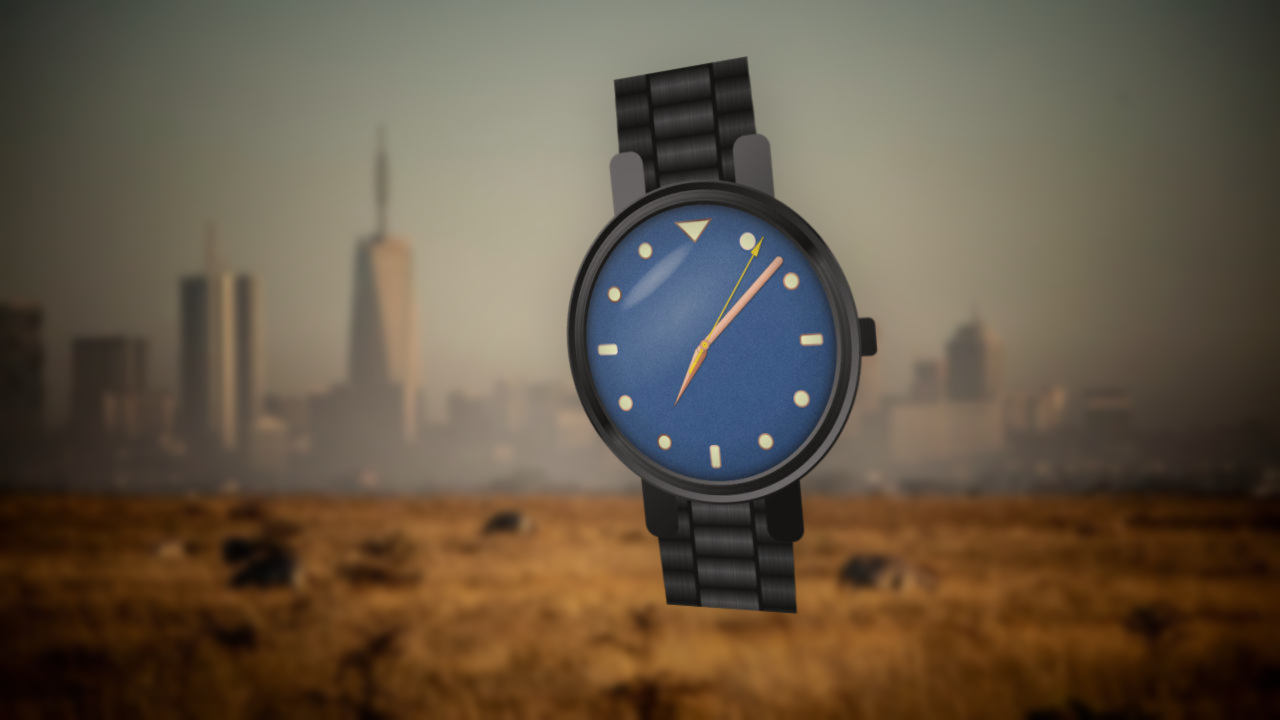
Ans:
7h08m06s
